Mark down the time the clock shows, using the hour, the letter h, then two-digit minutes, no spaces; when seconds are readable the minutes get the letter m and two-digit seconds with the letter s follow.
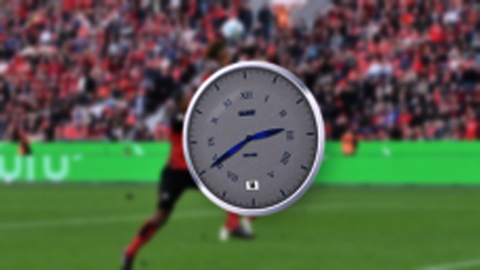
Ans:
2h40
